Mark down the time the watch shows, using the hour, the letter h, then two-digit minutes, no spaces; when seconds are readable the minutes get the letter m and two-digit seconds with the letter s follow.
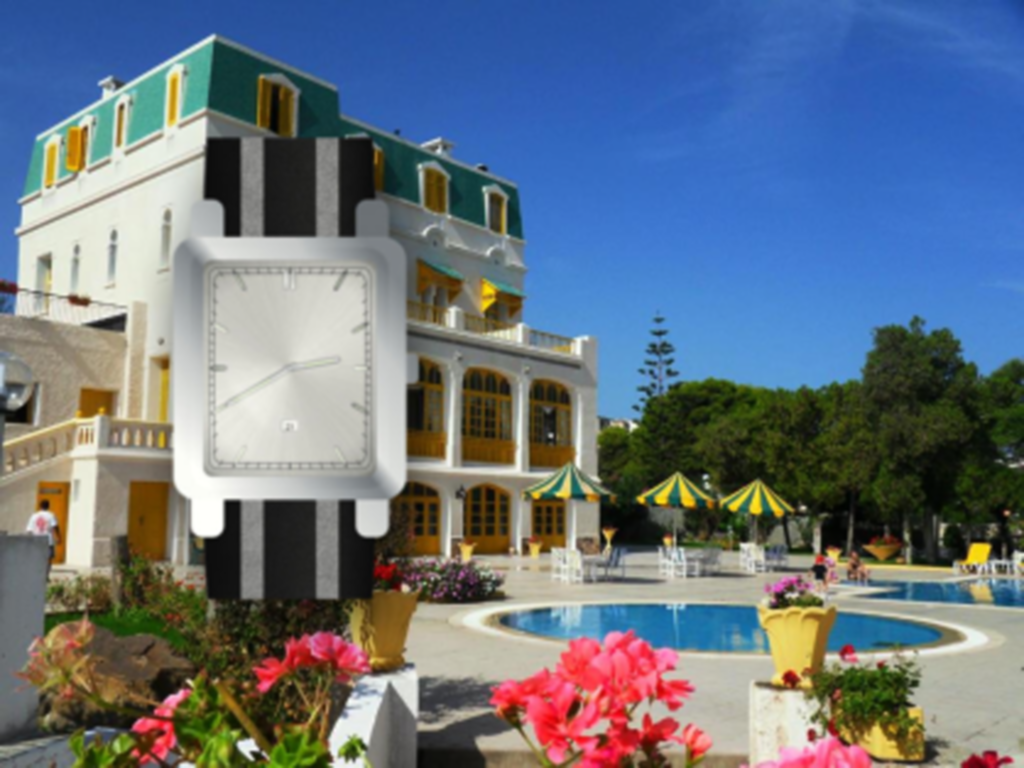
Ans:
2h40
